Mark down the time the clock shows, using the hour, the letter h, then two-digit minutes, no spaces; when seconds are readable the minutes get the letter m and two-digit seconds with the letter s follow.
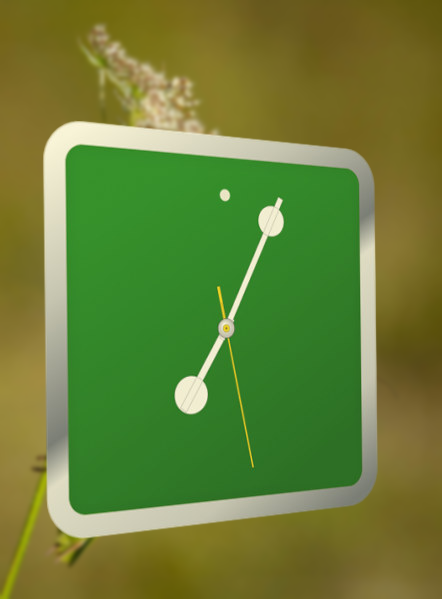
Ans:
7h04m28s
